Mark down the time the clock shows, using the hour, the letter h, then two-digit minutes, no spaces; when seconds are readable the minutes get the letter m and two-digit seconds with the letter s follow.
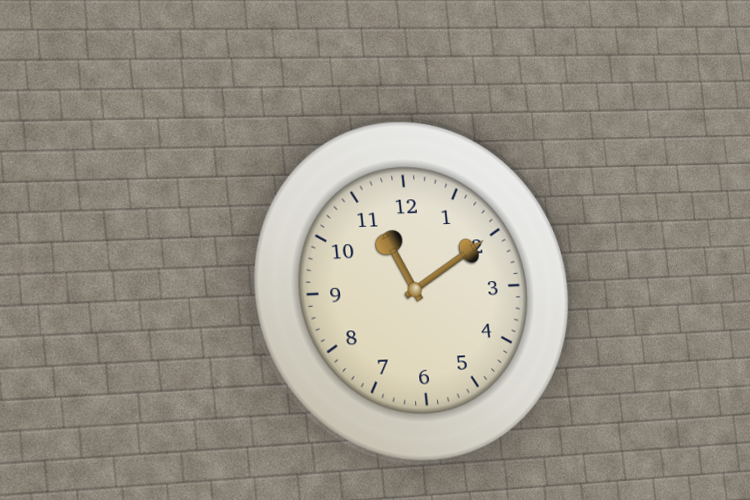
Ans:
11h10
